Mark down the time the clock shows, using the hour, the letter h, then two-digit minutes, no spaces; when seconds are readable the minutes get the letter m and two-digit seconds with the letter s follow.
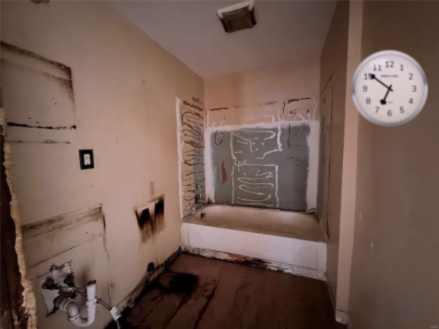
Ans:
6h51
